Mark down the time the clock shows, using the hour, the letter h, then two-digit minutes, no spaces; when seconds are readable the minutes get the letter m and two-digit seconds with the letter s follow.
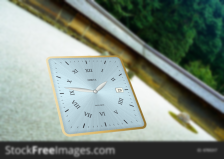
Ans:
1h47
